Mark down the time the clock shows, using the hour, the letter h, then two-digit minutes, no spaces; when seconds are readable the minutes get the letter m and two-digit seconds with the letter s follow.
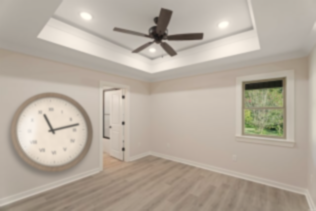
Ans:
11h13
